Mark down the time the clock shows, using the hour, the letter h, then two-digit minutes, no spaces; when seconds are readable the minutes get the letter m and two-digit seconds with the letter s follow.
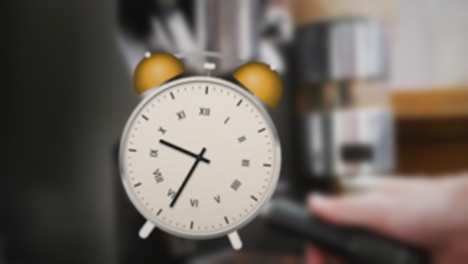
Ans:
9h34
